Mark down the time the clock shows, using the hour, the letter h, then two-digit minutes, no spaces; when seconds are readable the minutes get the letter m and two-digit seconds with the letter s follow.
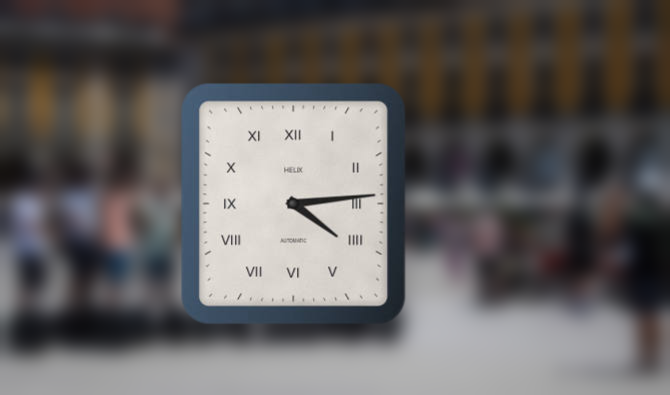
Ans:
4h14
